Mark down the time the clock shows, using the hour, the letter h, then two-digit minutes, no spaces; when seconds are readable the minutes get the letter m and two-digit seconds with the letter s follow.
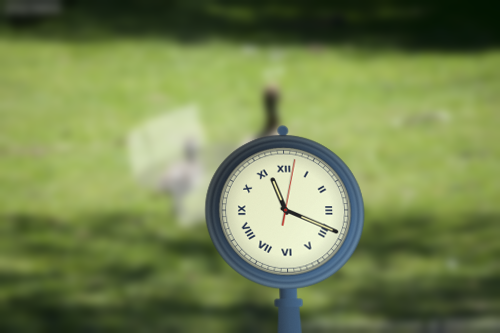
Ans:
11h19m02s
